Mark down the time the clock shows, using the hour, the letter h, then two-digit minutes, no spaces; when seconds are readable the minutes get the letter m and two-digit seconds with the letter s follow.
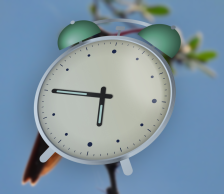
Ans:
5h45
